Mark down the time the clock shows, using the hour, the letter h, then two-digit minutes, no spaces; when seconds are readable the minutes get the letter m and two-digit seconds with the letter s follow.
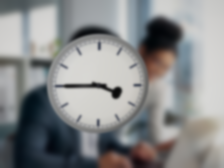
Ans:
3h45
